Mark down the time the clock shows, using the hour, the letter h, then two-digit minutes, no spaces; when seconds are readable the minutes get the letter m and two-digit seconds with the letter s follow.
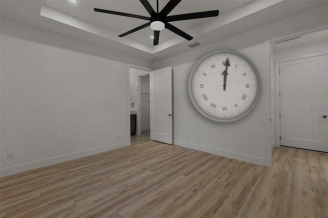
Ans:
12h01
